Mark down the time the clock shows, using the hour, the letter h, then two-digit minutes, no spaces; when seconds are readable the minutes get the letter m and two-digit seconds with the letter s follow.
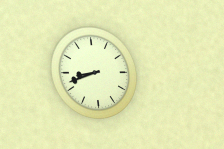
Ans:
8h42
